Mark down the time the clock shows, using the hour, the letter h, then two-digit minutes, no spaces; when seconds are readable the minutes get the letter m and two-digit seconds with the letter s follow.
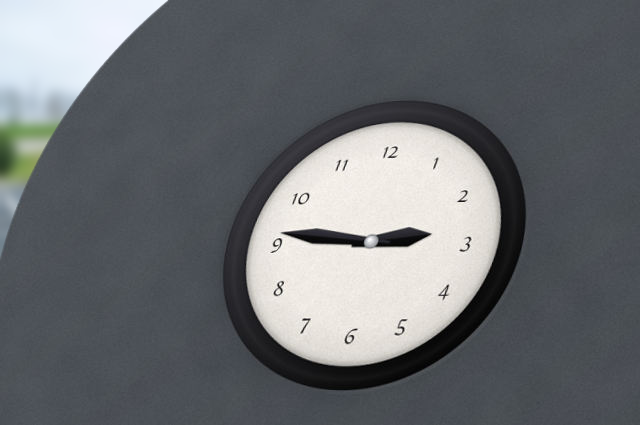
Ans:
2h46
